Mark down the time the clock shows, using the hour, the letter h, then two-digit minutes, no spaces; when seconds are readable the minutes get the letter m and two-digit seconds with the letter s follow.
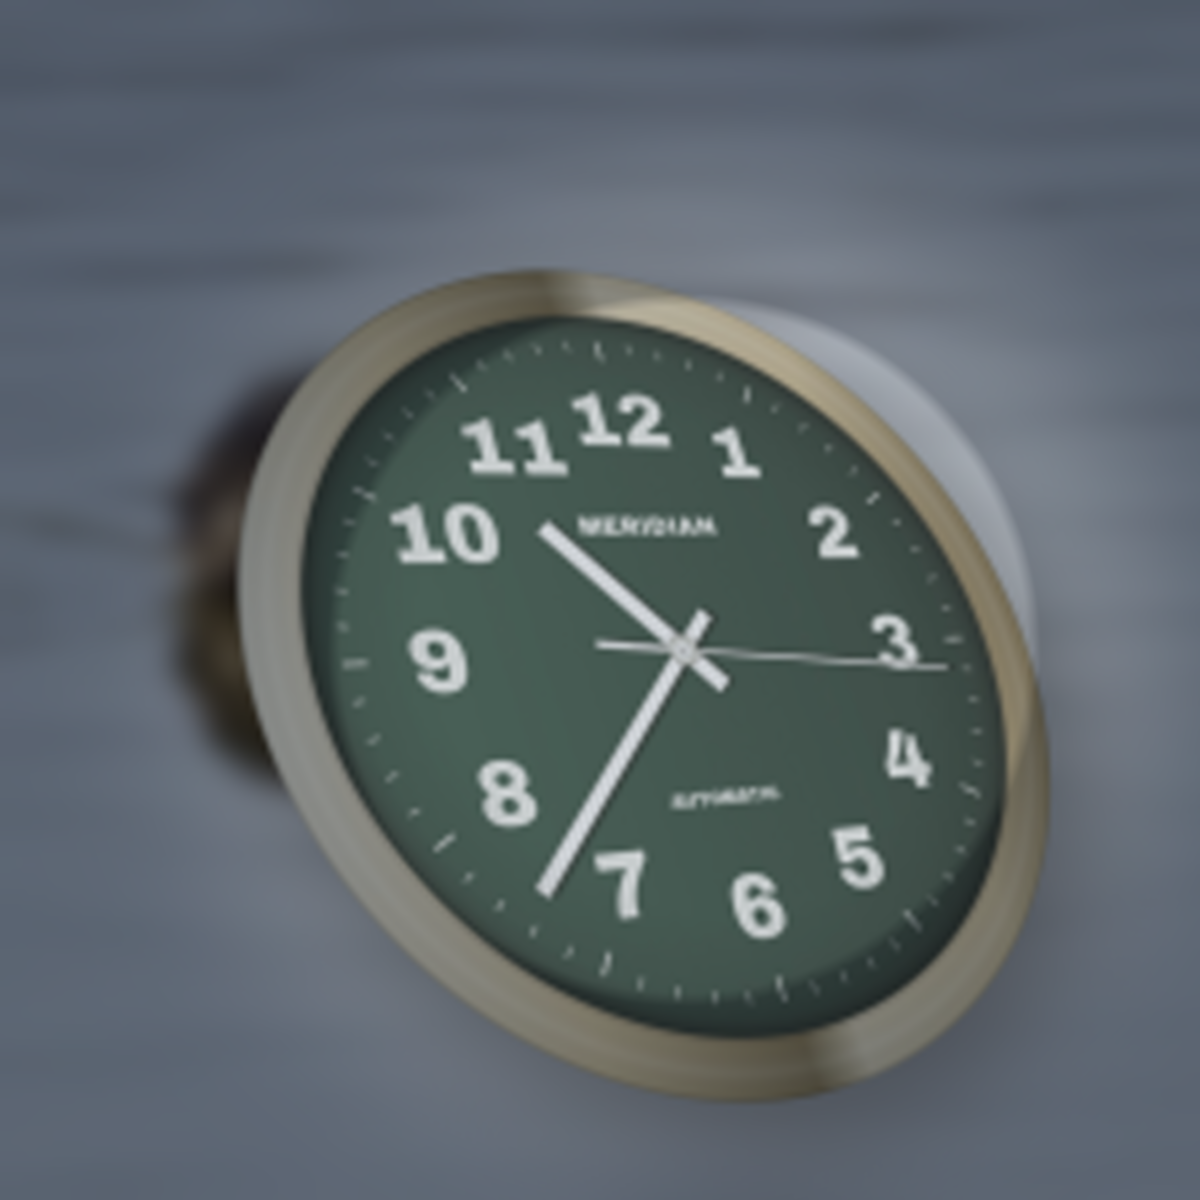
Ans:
10h37m16s
